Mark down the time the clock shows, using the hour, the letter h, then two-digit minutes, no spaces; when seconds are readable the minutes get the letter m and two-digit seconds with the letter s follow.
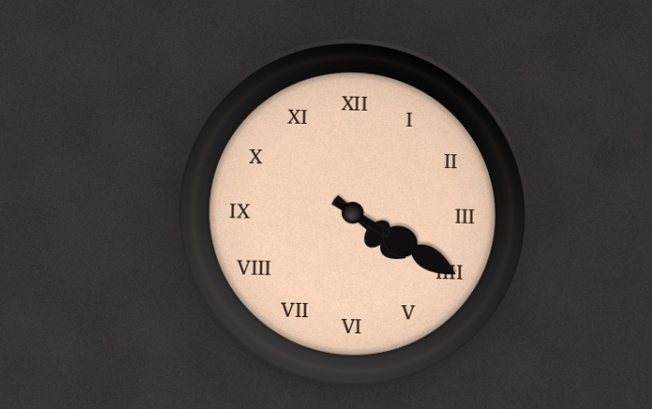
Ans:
4h20
